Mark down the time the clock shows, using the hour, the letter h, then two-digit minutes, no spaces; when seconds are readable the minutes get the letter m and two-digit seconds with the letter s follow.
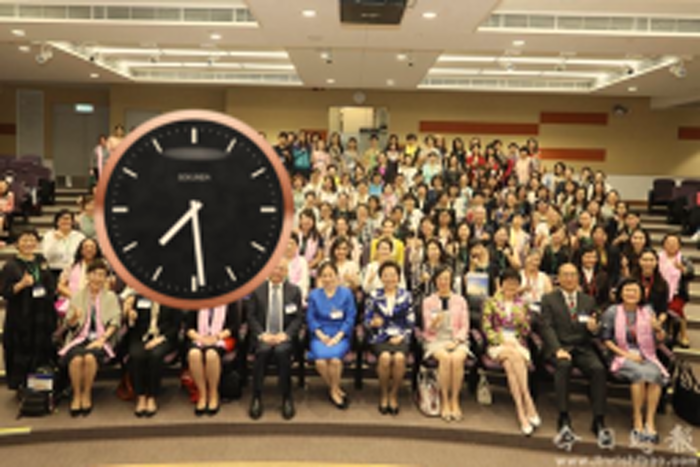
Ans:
7h29
